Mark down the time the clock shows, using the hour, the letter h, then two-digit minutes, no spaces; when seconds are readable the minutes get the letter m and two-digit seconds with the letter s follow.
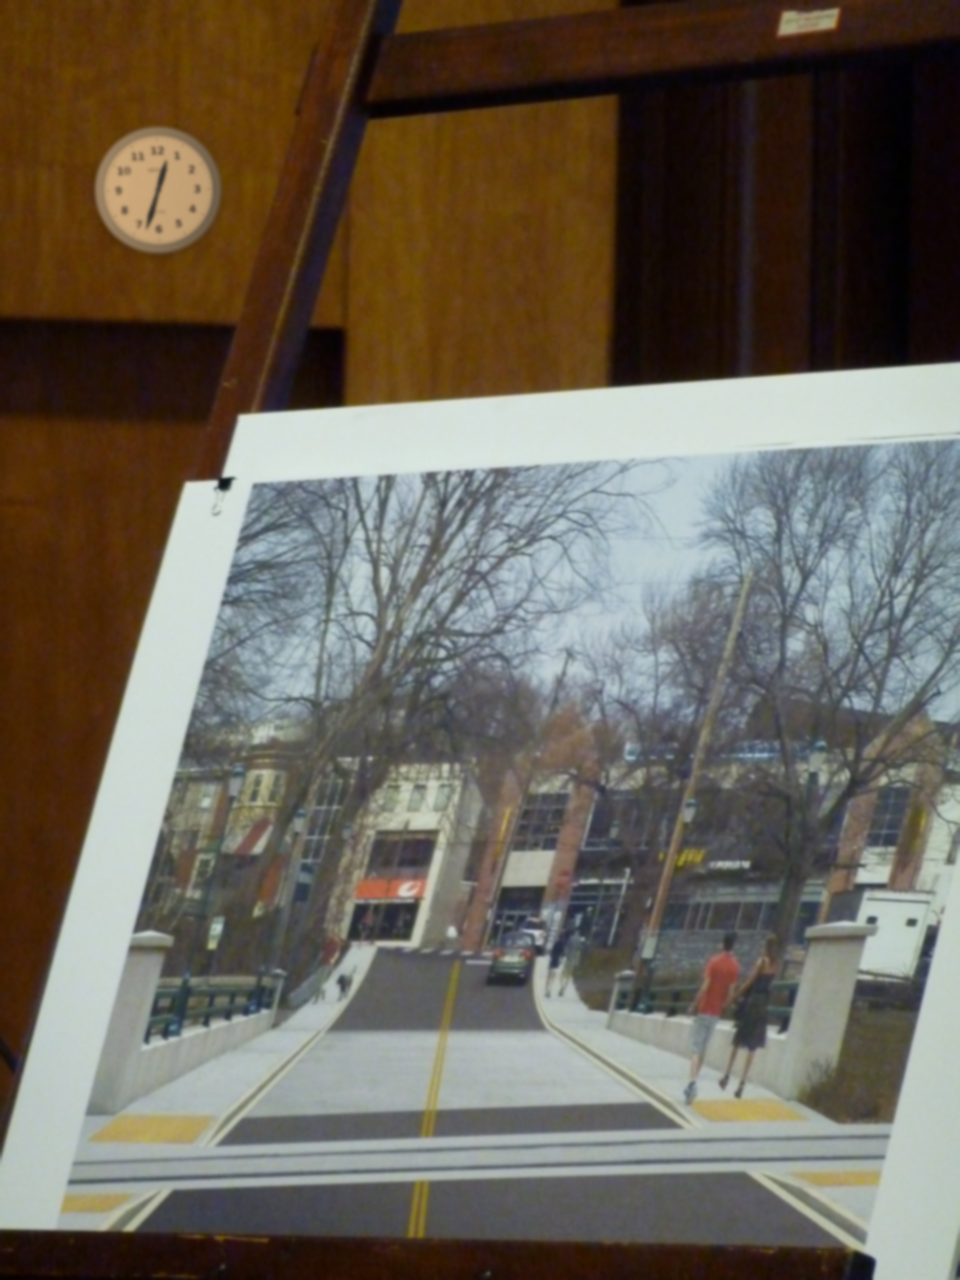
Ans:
12h33
